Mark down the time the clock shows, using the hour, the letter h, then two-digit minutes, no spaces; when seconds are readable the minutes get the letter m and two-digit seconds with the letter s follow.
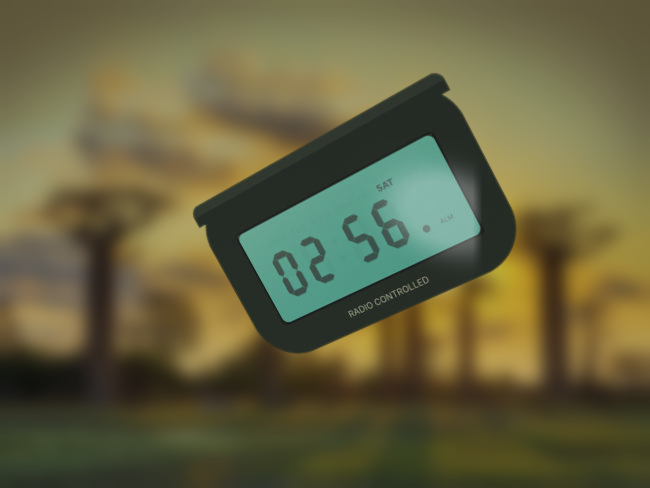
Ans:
2h56
